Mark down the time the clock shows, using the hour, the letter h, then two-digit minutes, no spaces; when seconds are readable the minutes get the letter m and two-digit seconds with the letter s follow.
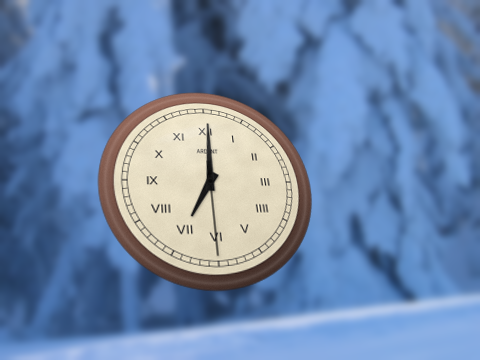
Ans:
7h00m30s
